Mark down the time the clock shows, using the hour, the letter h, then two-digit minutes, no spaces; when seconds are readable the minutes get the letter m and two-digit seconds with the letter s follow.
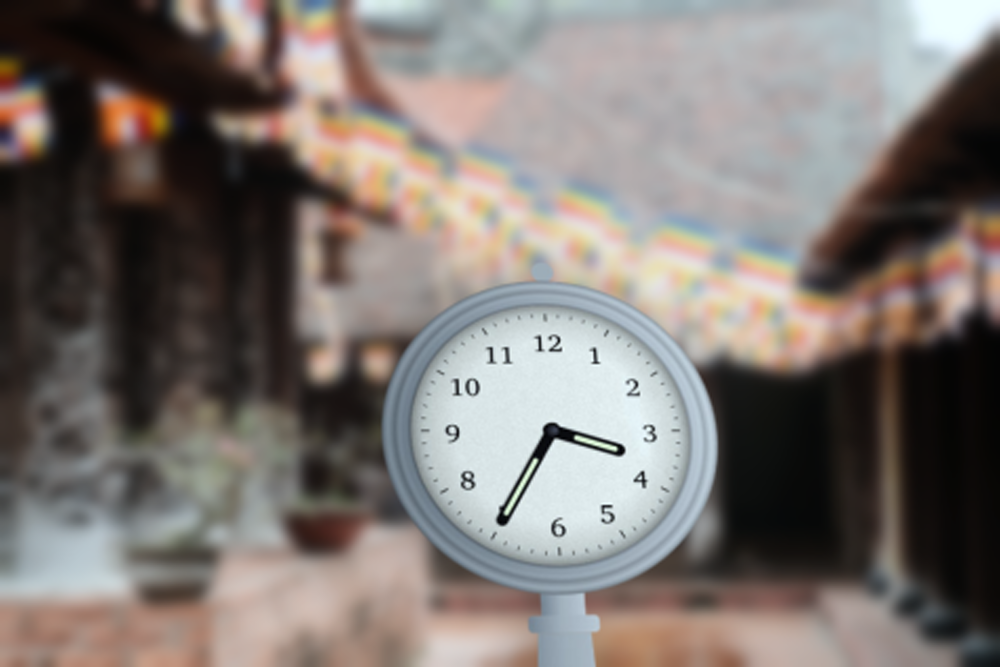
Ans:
3h35
